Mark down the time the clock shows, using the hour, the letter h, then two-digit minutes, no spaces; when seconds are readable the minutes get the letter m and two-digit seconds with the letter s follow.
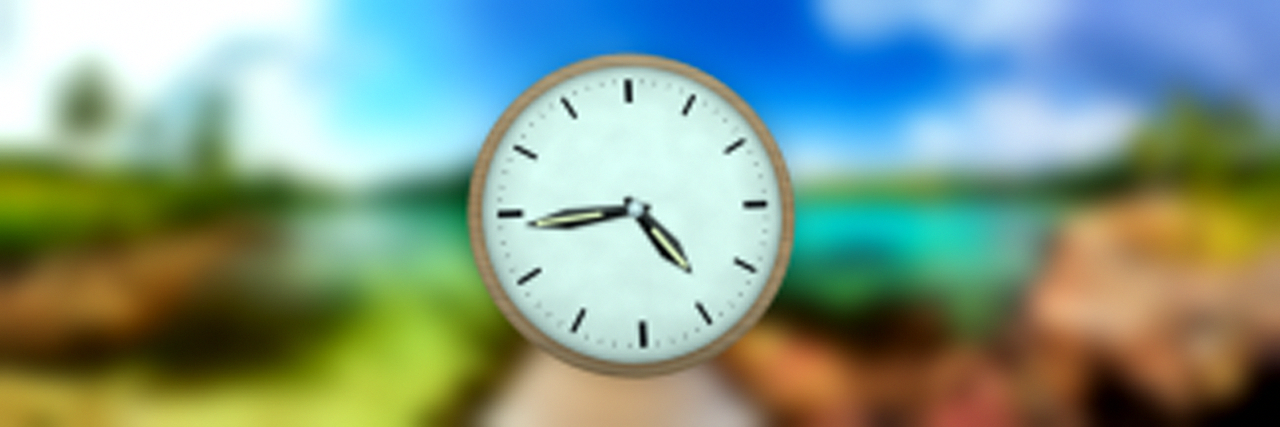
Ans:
4h44
